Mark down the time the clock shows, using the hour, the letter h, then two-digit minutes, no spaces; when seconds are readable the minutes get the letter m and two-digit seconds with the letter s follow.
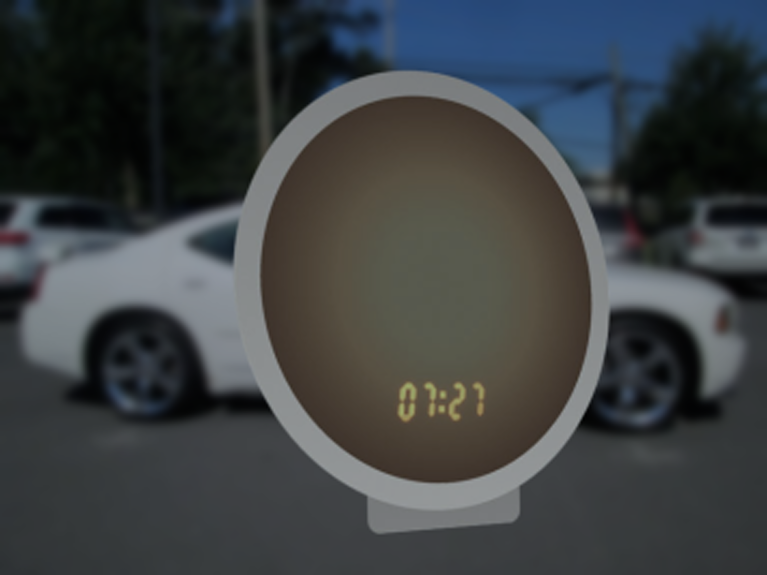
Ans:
7h27
